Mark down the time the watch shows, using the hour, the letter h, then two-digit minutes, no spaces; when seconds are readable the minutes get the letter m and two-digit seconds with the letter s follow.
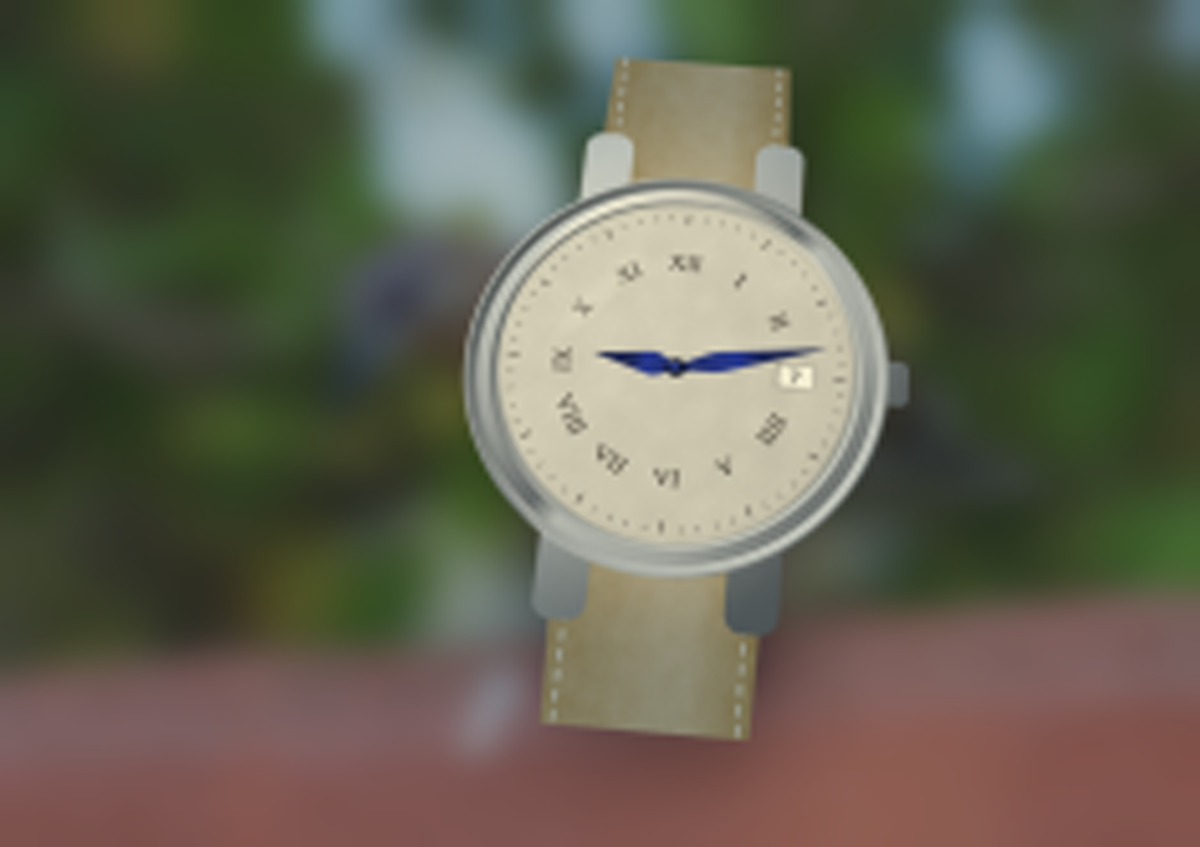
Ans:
9h13
